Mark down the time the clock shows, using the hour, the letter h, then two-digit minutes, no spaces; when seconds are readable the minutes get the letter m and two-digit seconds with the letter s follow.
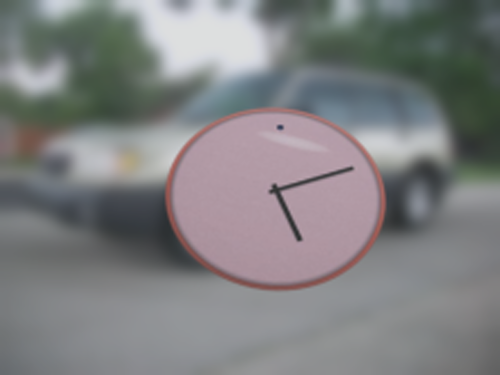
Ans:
5h11
